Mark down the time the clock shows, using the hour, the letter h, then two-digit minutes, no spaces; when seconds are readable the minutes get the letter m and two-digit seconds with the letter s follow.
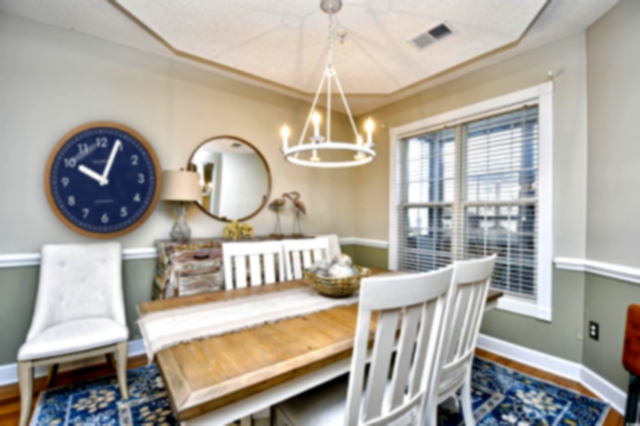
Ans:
10h04
